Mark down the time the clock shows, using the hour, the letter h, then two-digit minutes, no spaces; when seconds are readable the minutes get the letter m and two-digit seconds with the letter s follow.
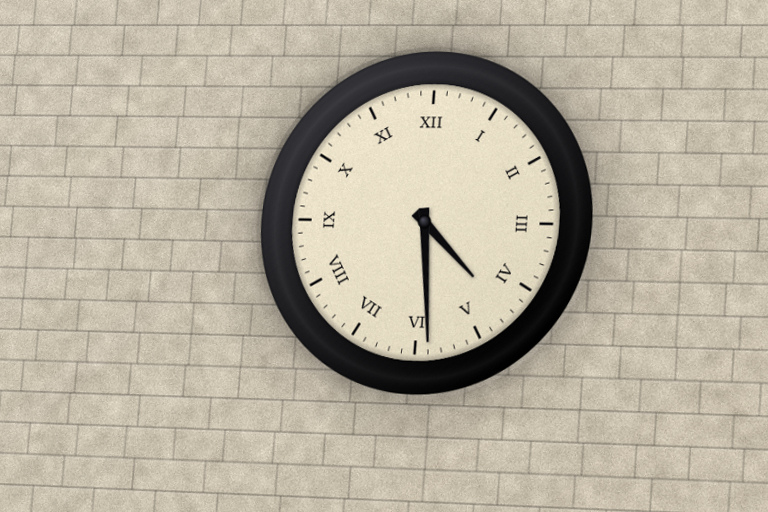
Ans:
4h29
